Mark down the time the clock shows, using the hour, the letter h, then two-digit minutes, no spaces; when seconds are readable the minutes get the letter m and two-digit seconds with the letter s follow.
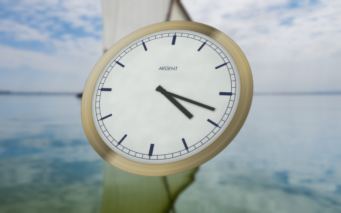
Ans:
4h18
